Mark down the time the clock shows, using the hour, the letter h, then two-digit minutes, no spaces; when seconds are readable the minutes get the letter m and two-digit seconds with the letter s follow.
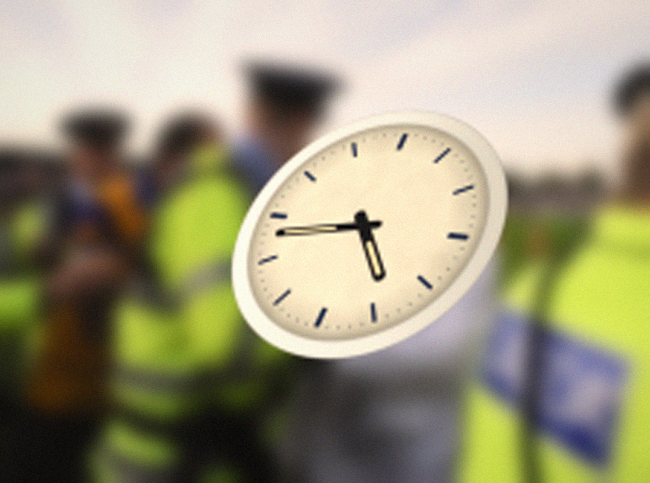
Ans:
4h43
